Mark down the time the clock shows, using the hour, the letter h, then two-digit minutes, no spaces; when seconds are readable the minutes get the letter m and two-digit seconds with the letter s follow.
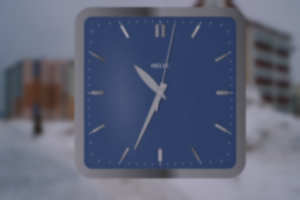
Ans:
10h34m02s
